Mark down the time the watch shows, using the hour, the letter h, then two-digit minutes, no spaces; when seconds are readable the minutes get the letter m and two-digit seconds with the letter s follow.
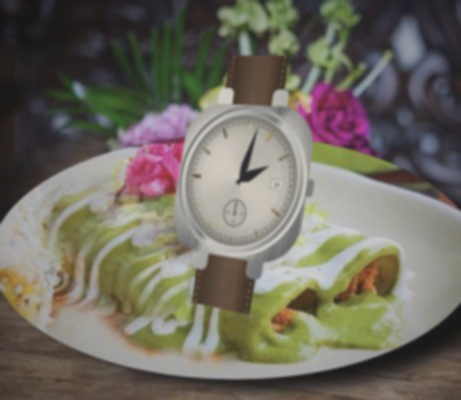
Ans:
2h02
